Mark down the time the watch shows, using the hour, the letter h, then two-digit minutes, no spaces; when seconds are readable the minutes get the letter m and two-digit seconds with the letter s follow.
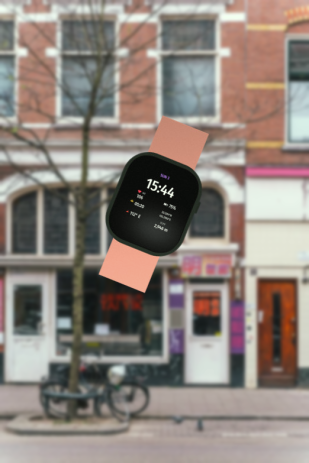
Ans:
15h44
